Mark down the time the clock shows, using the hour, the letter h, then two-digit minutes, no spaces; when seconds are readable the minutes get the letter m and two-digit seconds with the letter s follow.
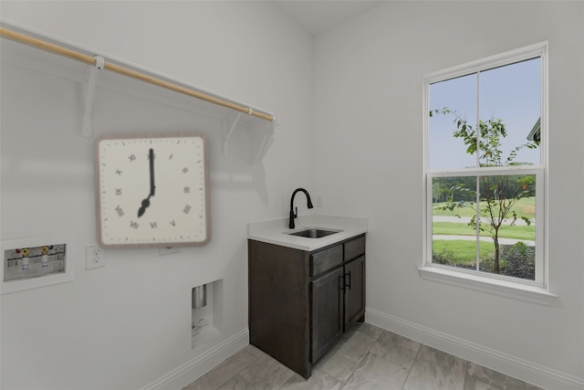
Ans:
7h00
